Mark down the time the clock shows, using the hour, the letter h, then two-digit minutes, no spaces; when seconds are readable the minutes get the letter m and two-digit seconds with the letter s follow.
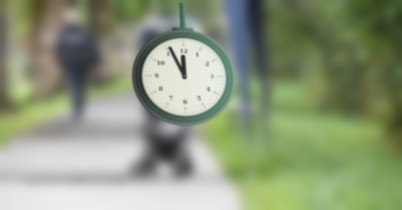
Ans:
11h56
